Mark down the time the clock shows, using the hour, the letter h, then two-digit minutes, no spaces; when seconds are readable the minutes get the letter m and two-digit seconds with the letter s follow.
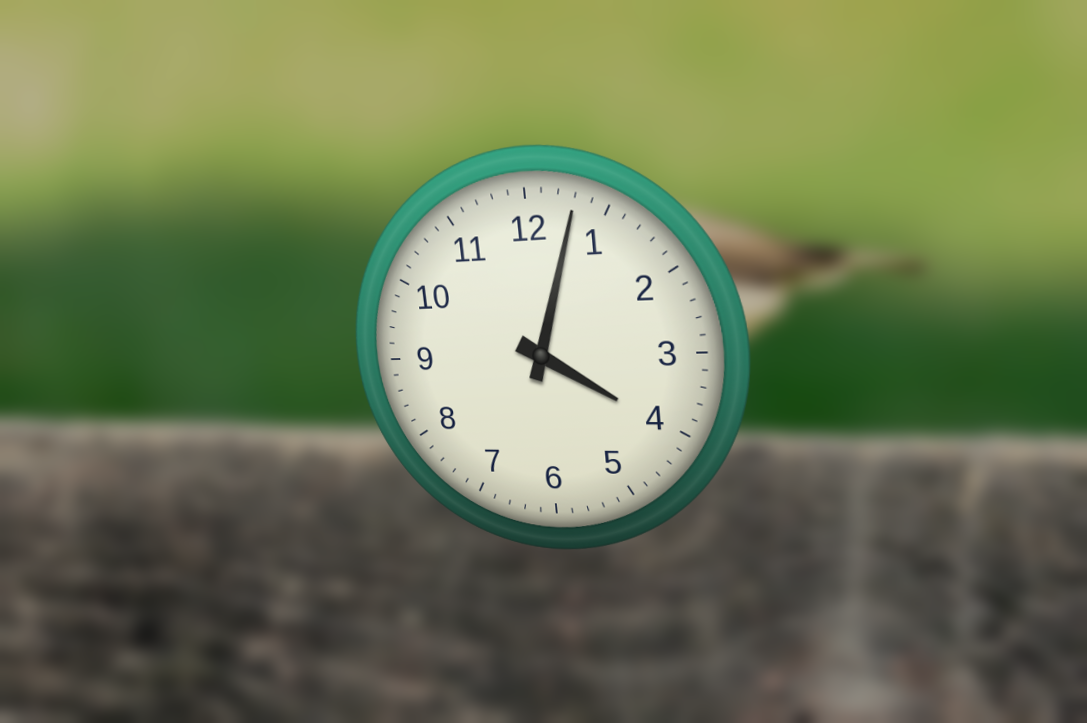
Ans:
4h03
